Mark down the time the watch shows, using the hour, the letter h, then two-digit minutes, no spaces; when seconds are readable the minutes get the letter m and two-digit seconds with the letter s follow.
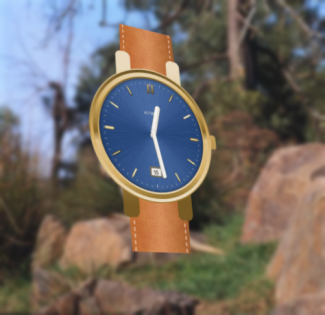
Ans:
12h28
